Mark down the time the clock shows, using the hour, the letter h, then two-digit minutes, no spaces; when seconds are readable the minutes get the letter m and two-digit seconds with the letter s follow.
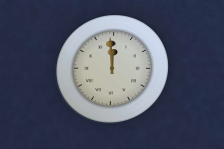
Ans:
11h59
